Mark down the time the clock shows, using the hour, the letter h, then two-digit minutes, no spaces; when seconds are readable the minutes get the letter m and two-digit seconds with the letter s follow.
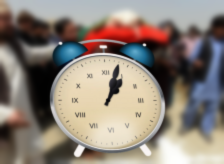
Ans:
1h03
